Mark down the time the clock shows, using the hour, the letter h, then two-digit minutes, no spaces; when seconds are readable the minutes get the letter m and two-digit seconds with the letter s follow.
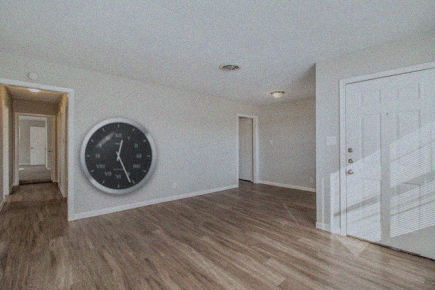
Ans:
12h26
